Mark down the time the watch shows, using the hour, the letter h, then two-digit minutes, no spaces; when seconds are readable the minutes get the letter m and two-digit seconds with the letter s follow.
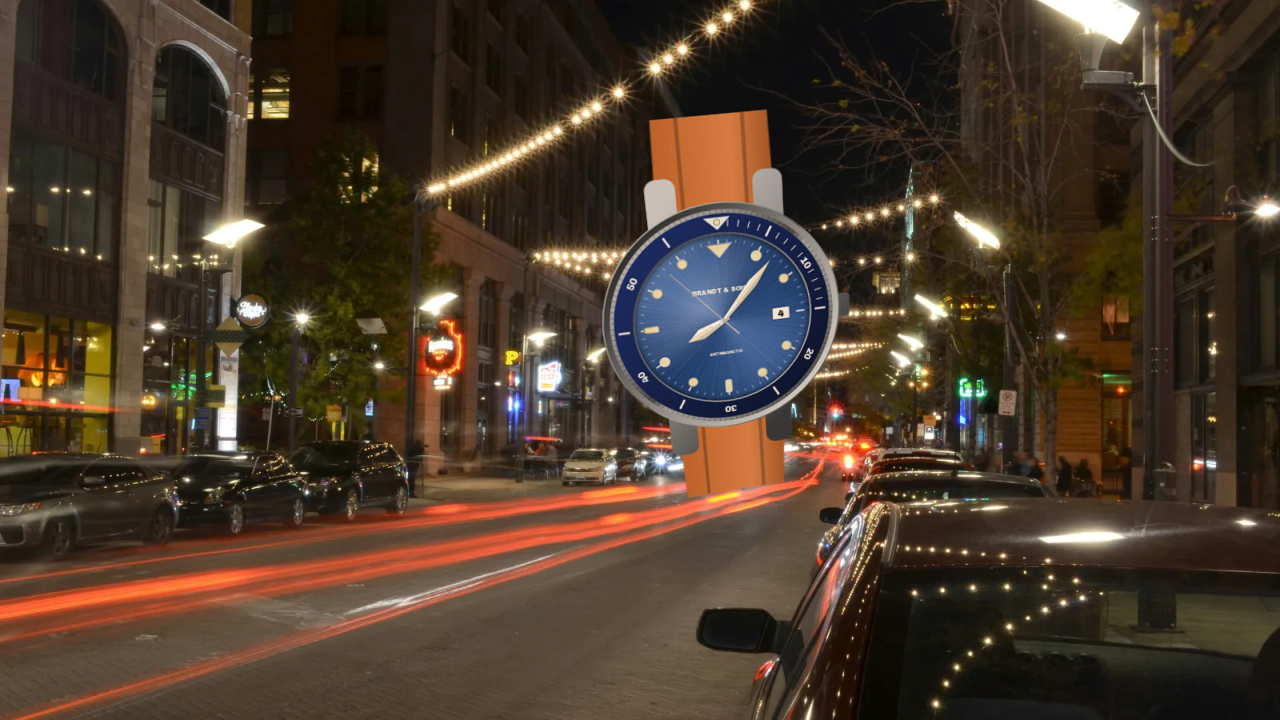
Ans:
8h06m53s
